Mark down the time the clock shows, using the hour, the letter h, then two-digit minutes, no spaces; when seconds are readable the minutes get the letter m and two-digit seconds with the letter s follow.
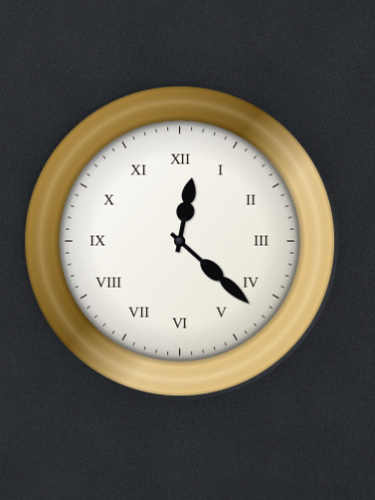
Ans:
12h22
